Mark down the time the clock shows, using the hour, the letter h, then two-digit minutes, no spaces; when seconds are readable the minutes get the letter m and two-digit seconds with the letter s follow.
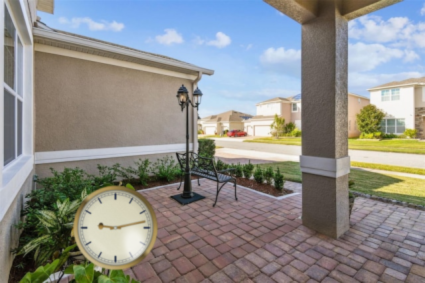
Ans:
9h13
